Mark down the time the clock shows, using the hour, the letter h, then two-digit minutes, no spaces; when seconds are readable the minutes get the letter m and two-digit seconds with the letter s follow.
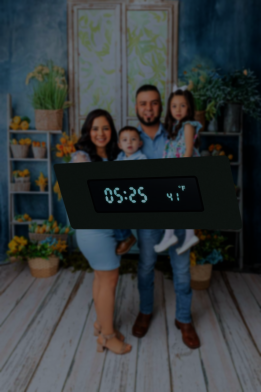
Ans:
5h25
